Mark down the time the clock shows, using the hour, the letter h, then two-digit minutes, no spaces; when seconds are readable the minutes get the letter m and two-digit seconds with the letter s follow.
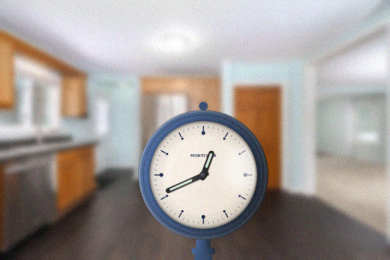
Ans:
12h41
